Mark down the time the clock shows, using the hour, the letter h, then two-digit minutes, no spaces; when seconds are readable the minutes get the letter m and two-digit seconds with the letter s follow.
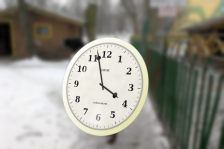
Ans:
3h57
